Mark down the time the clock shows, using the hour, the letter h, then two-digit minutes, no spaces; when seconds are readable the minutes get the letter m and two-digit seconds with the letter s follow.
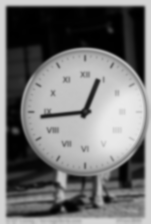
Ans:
12h44
